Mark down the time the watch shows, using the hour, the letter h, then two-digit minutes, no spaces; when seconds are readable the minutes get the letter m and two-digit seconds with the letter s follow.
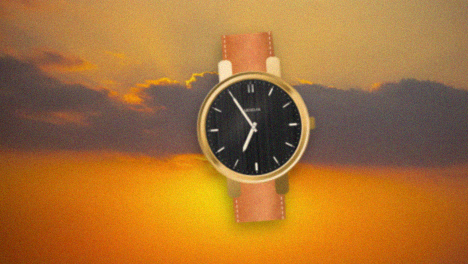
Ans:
6h55
